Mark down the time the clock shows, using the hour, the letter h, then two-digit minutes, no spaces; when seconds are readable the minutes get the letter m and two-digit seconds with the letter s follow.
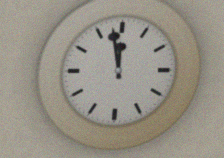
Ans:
11h58
